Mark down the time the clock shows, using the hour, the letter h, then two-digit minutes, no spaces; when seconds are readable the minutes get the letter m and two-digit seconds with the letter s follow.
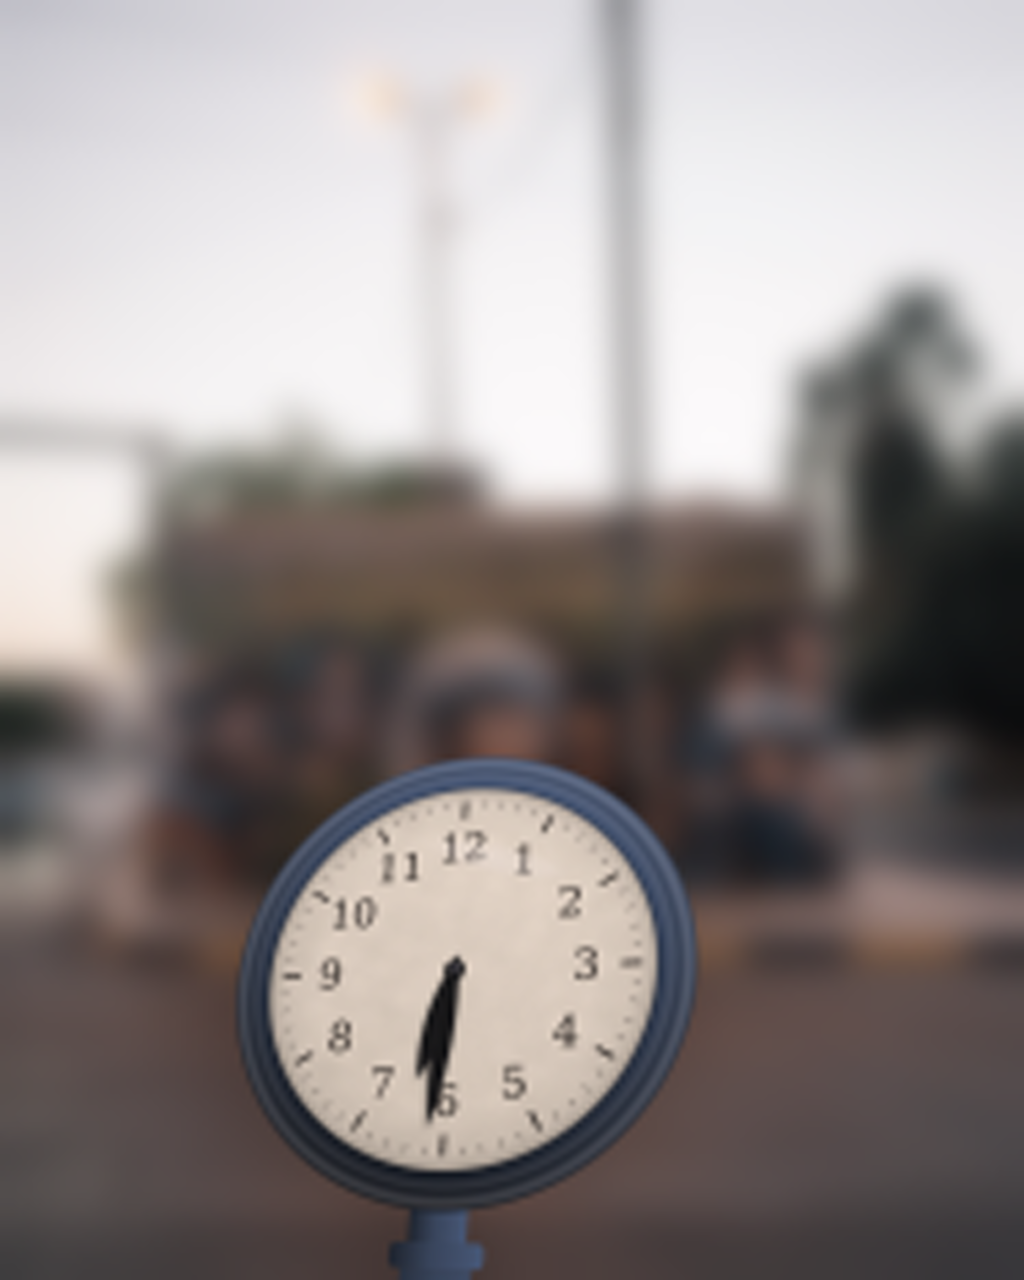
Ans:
6h31
